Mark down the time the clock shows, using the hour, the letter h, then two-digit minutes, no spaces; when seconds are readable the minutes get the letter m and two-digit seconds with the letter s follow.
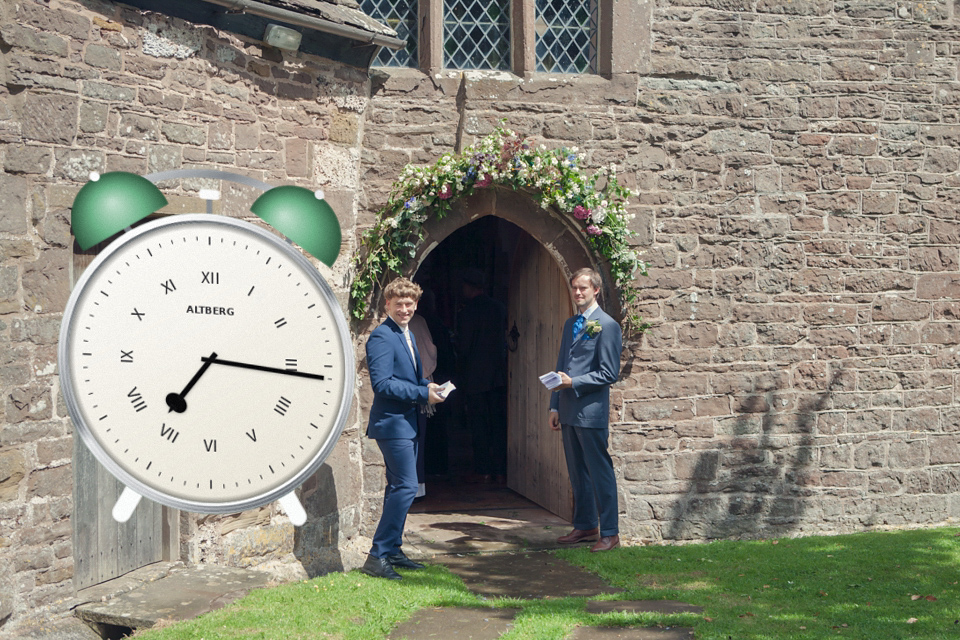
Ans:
7h16
